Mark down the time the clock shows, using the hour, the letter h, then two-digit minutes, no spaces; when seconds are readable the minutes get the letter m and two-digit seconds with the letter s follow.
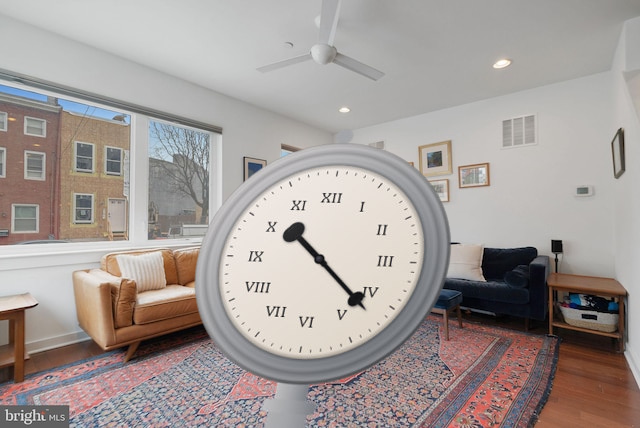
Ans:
10h22
